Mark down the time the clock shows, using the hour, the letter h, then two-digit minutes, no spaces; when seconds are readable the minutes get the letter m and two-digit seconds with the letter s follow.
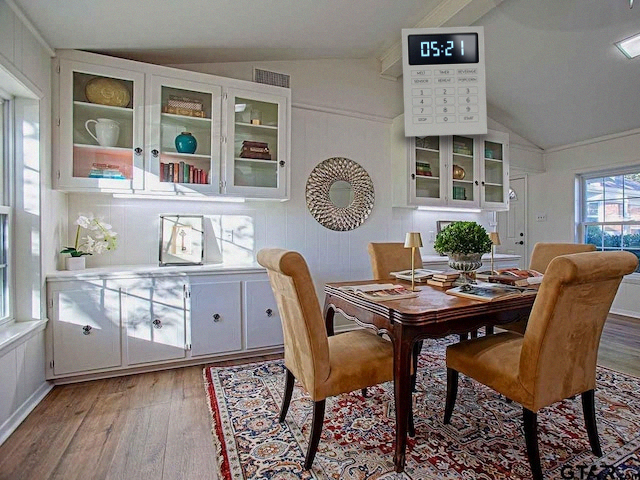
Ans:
5h21
